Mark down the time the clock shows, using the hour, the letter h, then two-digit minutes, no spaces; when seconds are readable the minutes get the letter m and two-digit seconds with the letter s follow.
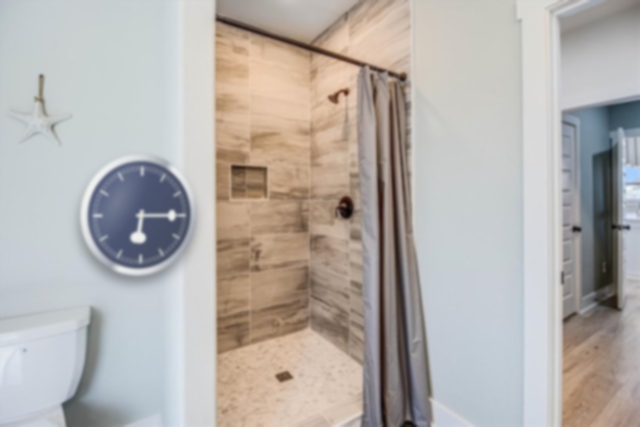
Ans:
6h15
